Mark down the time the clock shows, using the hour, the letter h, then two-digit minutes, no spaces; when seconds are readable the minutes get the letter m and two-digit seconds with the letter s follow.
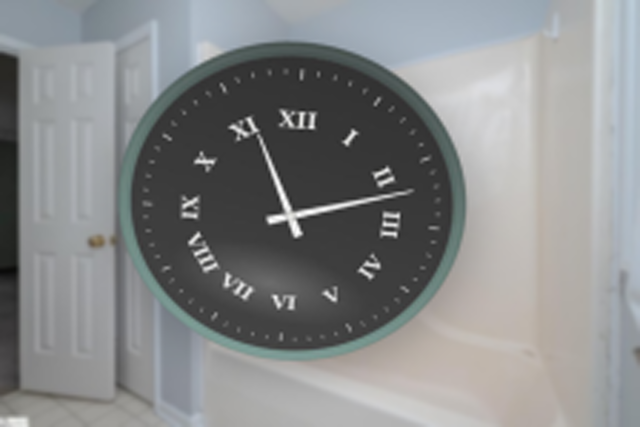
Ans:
11h12
